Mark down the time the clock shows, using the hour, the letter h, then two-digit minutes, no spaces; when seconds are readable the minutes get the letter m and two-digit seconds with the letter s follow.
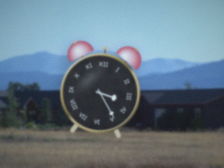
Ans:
3h24
